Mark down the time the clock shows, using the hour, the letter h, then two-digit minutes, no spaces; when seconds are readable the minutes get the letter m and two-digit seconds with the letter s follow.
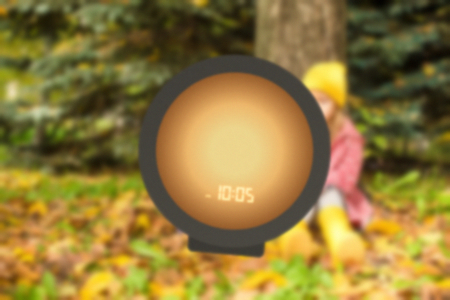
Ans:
10h05
